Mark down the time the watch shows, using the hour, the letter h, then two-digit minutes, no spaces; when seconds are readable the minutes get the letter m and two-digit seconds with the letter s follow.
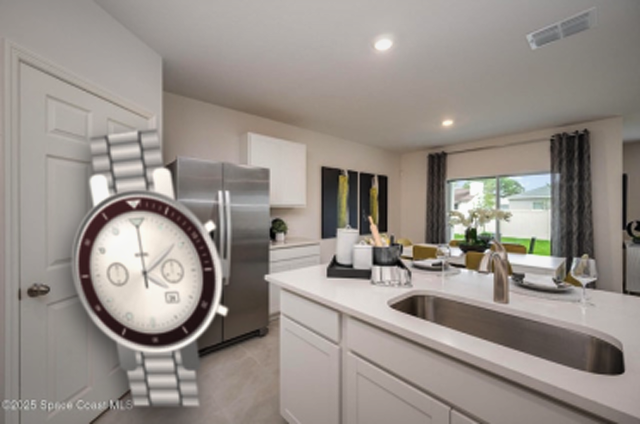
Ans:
4h09
